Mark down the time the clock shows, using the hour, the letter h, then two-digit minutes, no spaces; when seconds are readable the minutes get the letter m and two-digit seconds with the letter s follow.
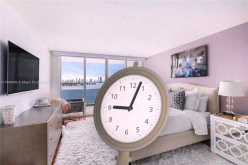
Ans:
9h03
